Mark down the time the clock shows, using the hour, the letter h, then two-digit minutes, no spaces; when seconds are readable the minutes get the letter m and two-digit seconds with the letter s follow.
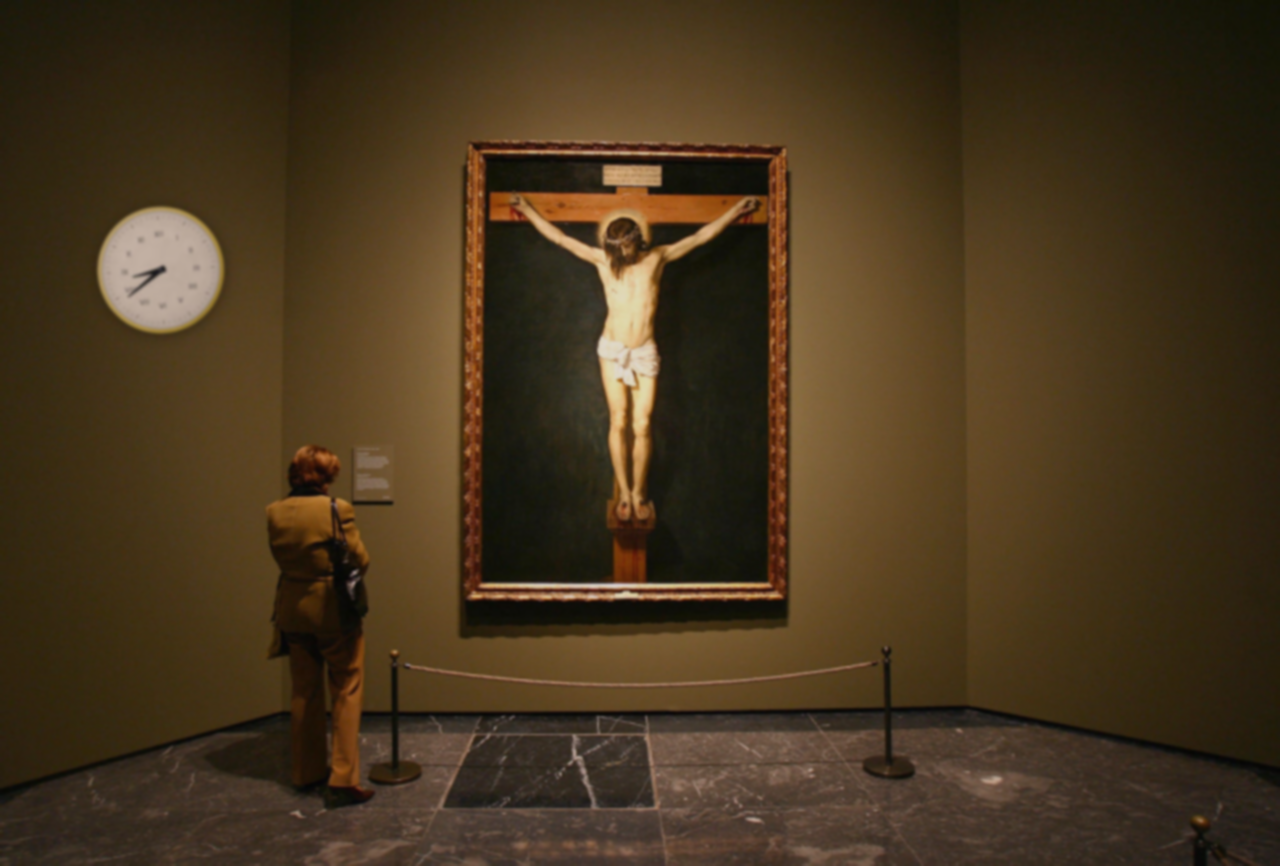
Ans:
8h39
